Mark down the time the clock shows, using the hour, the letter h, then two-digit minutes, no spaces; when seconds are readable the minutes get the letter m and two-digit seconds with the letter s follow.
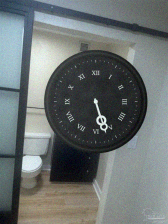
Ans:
5h27
